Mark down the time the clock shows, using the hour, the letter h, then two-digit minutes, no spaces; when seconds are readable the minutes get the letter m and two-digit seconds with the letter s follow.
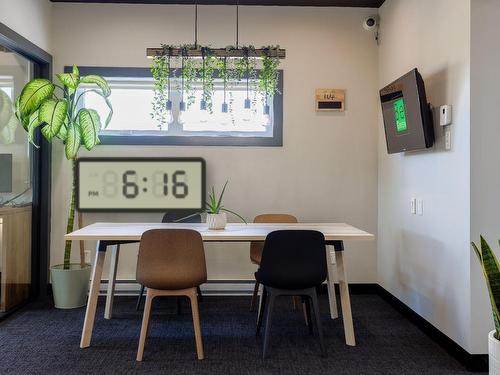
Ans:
6h16
